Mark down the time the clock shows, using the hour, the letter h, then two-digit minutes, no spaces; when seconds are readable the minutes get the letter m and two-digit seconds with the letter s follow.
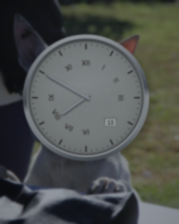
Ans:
7h50
